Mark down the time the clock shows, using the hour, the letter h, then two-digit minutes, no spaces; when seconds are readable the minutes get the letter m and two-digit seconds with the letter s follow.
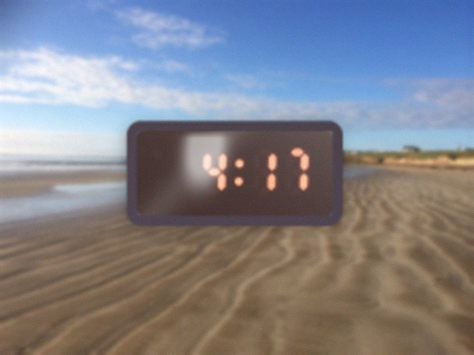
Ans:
4h17
